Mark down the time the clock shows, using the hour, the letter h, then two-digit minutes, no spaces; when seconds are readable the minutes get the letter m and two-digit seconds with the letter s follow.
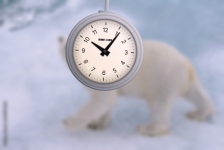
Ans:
10h06
